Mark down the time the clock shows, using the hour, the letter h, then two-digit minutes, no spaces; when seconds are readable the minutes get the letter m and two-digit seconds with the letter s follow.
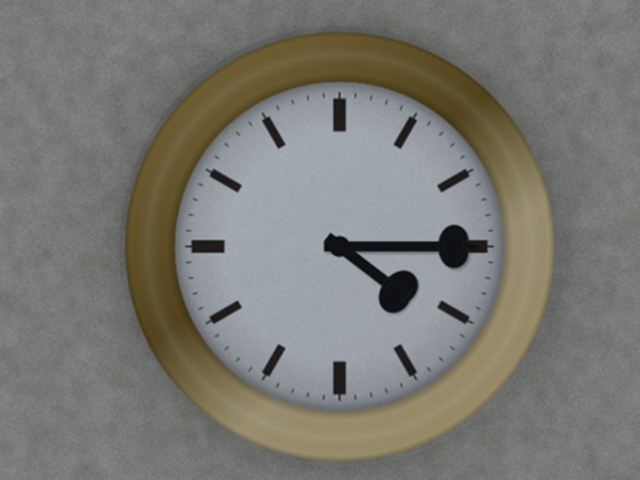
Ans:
4h15
